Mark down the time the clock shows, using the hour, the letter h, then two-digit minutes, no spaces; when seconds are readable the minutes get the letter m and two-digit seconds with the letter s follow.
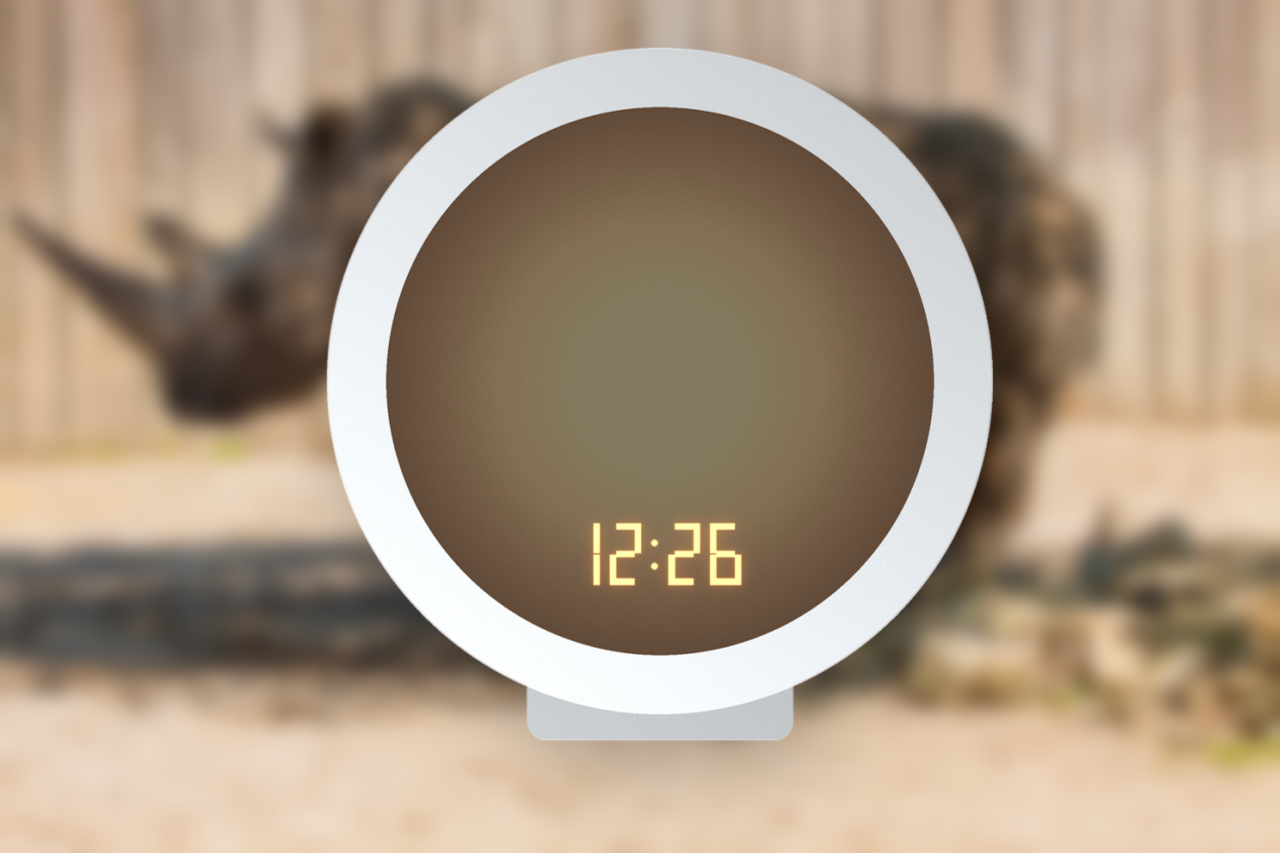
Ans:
12h26
